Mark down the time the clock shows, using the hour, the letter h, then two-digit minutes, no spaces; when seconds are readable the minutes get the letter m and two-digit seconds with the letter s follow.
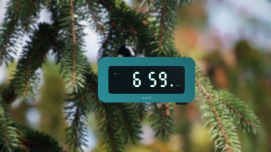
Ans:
6h59
